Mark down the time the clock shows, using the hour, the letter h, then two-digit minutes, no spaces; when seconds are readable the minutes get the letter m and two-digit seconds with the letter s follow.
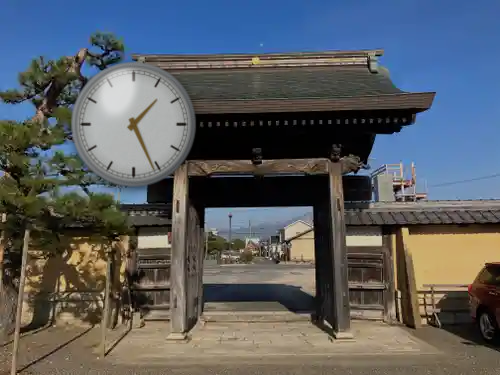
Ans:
1h26
